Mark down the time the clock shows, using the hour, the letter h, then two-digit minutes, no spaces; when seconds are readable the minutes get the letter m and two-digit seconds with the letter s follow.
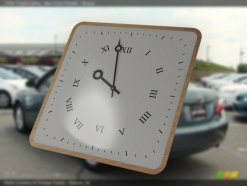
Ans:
9h58
